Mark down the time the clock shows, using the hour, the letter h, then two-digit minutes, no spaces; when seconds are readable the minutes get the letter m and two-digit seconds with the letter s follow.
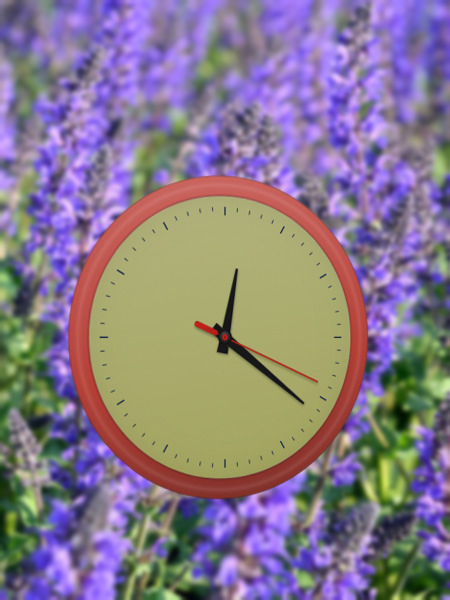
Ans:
12h21m19s
